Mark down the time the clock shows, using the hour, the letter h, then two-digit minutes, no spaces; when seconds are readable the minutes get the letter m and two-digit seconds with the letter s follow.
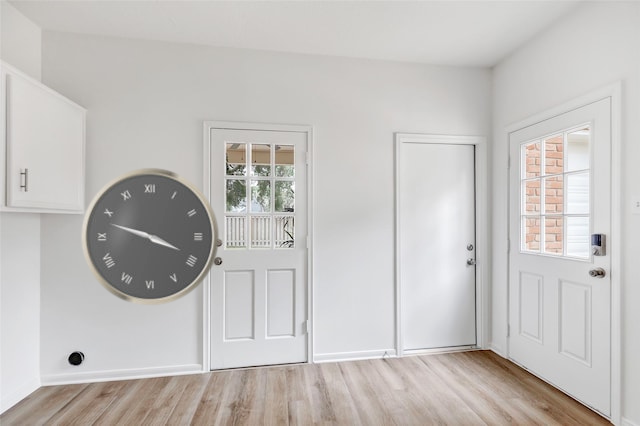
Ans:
3h48
